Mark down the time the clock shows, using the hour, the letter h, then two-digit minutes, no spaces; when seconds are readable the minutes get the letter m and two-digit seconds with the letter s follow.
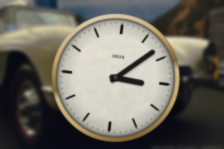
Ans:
3h08
